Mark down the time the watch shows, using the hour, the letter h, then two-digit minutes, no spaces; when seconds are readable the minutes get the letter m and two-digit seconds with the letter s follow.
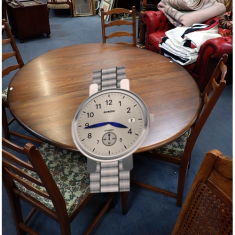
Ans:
3h44
